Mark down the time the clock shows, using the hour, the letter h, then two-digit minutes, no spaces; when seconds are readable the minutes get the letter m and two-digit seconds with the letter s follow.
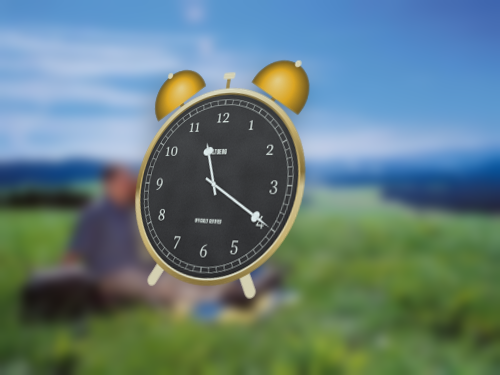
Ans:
11h20
